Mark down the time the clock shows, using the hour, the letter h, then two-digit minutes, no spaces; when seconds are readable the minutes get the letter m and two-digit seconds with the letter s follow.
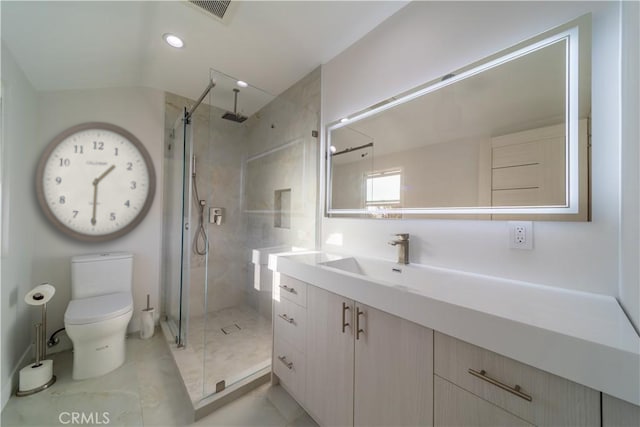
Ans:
1h30
